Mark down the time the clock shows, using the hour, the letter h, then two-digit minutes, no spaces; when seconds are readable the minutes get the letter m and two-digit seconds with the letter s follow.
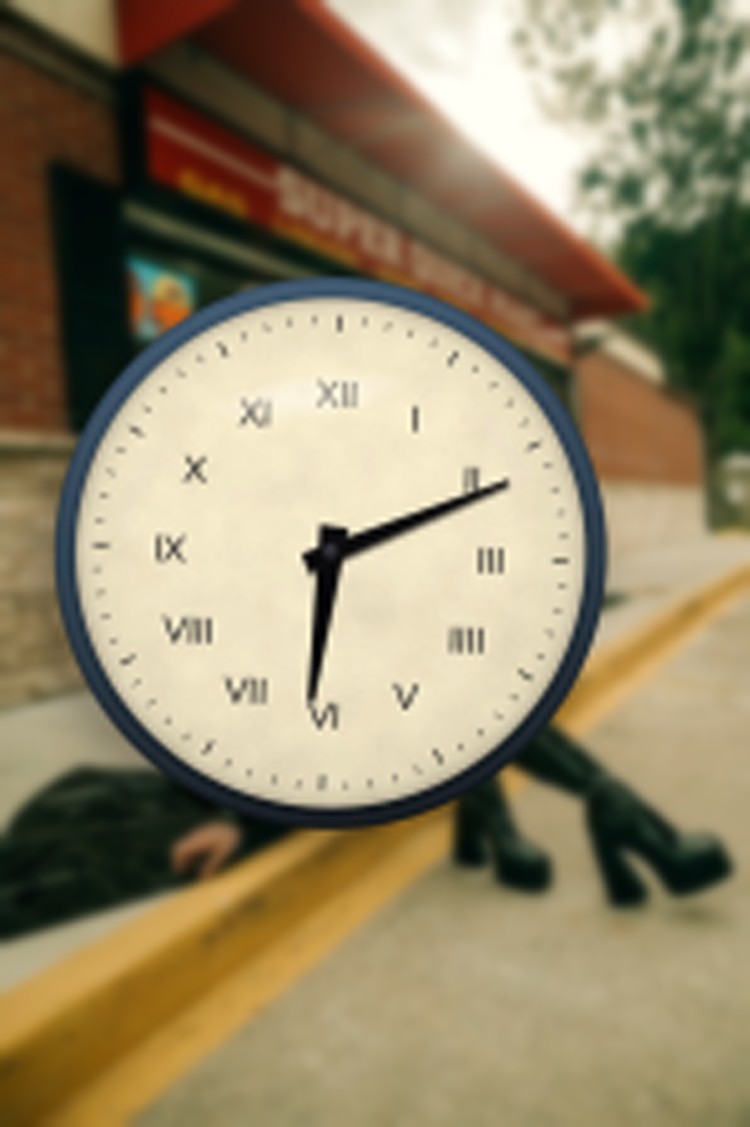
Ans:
6h11
